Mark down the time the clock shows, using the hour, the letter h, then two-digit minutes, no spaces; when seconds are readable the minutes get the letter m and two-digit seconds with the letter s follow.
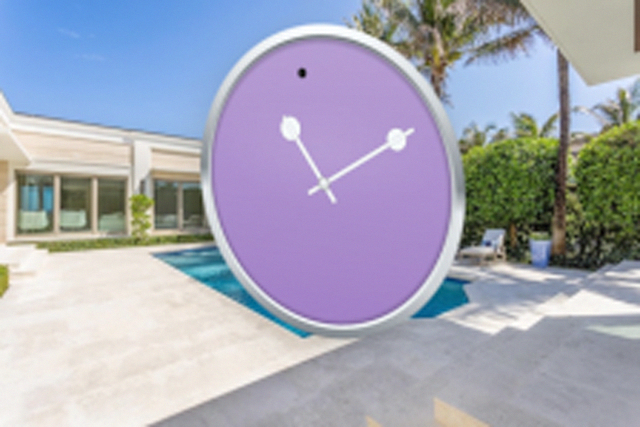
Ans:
11h12
